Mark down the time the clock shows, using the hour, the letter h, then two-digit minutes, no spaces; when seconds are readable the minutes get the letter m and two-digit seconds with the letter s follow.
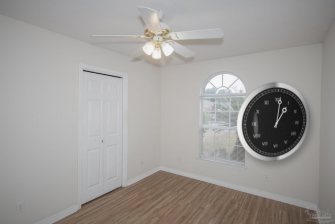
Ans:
1h01
